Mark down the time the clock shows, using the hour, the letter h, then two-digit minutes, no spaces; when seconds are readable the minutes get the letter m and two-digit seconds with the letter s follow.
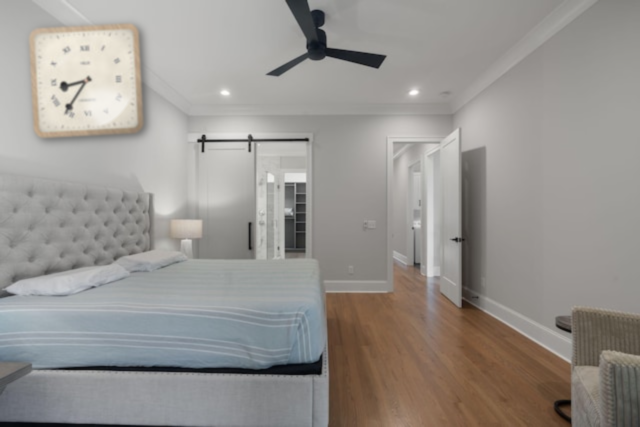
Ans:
8h36
